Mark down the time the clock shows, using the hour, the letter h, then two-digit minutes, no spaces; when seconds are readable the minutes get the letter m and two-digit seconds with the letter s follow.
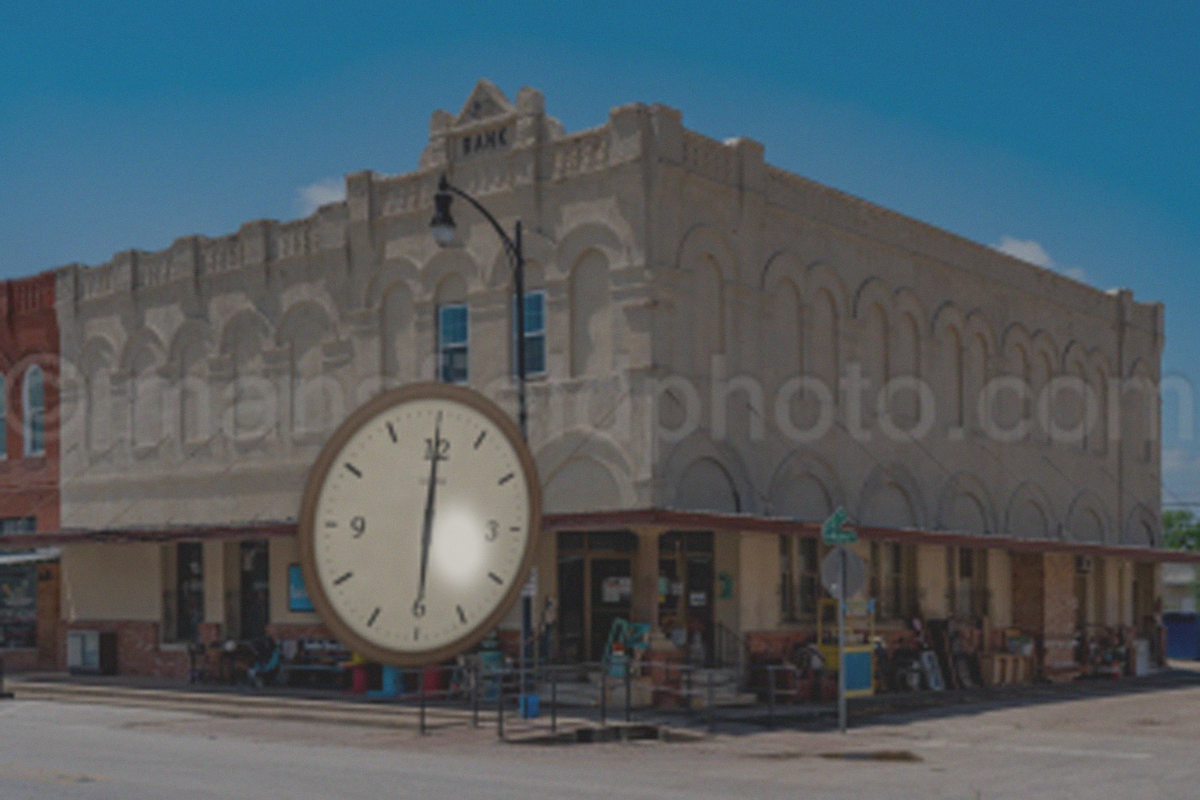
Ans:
6h00
